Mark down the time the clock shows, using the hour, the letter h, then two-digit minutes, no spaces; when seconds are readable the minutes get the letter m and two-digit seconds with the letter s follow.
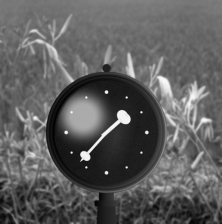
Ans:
1h37
